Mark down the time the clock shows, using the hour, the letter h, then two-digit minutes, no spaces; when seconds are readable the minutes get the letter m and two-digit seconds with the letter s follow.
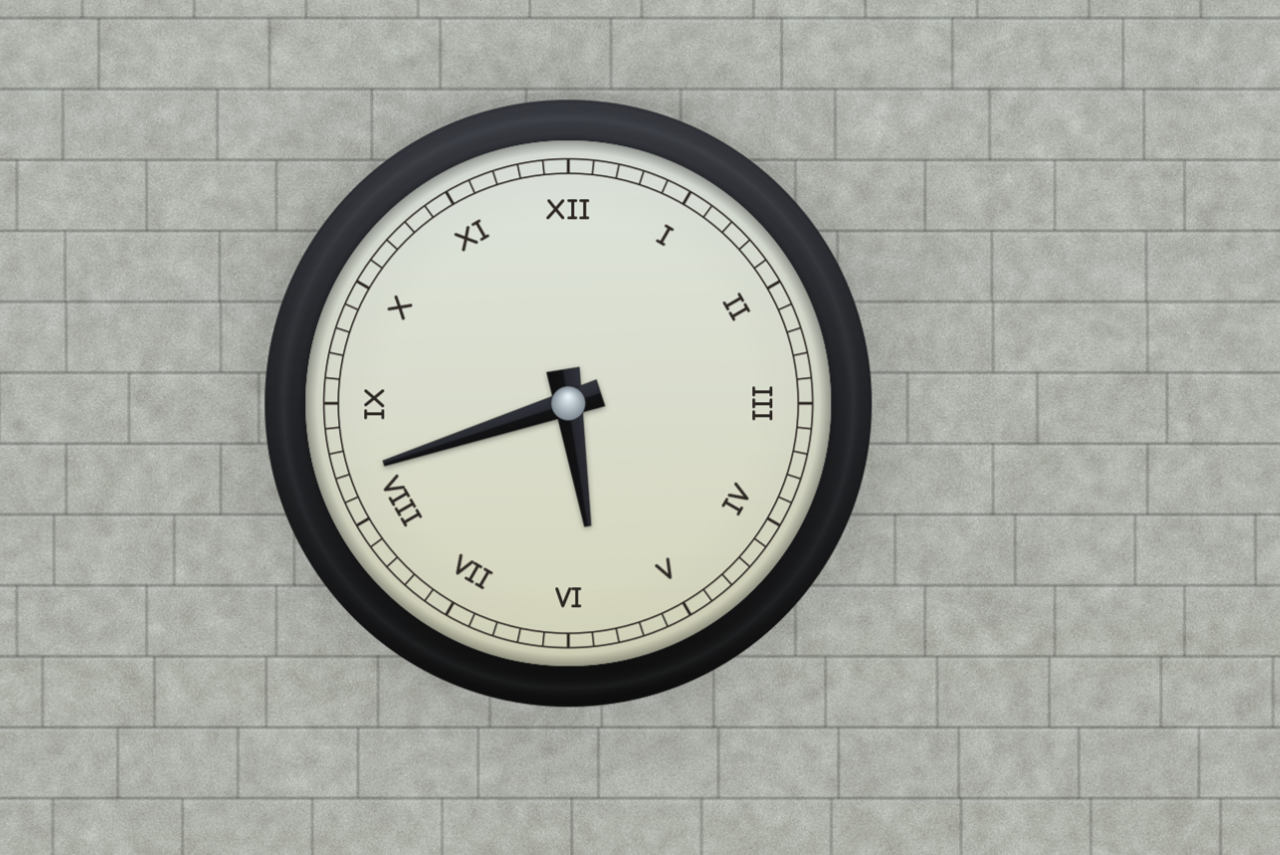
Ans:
5h42
